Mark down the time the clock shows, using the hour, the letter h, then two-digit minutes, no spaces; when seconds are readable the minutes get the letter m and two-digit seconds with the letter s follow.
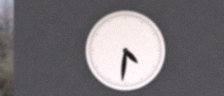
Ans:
4h31
